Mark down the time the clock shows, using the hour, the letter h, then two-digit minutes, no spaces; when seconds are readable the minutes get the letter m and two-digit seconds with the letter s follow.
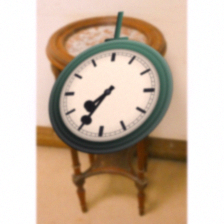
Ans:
7h35
